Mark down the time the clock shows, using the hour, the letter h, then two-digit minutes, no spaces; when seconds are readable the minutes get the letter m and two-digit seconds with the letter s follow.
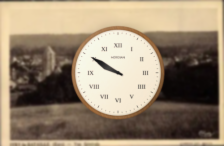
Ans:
9h50
